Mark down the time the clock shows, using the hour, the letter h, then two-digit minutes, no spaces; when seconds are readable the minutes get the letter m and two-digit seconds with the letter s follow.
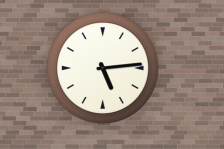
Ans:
5h14
